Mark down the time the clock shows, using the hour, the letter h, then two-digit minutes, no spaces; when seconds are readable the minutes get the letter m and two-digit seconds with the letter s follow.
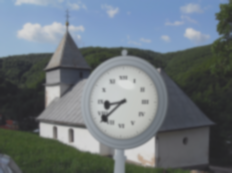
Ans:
8h38
